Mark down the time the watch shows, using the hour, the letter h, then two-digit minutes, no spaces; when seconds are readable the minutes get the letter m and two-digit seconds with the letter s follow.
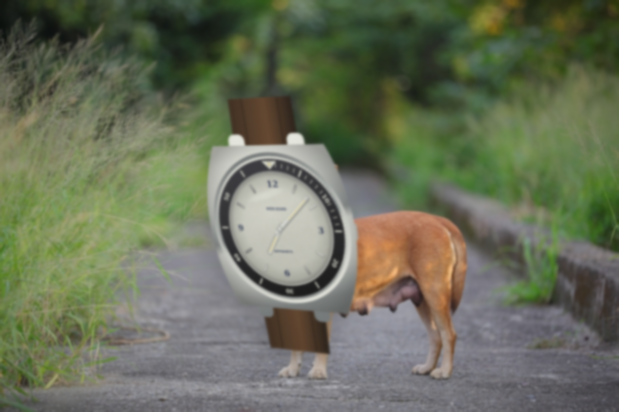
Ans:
7h08
